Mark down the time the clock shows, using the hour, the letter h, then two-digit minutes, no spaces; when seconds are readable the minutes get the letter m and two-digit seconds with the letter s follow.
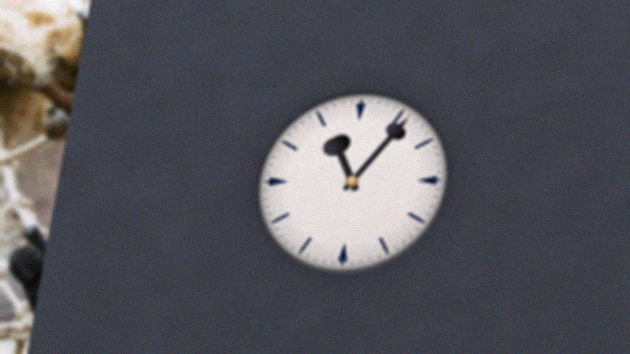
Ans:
11h06
